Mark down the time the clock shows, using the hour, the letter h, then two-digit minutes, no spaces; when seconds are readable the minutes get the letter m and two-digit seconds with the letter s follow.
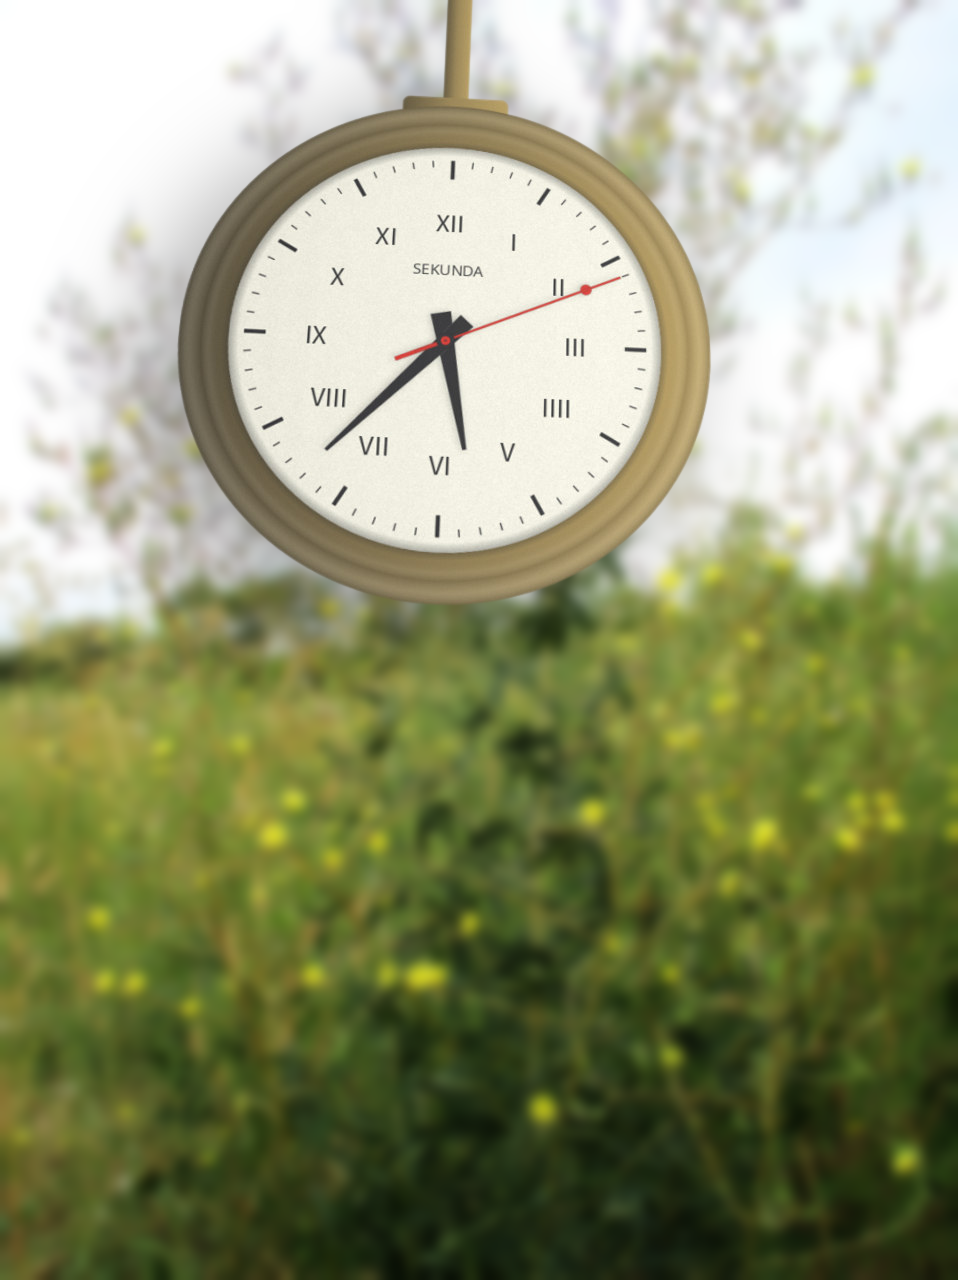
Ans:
5h37m11s
